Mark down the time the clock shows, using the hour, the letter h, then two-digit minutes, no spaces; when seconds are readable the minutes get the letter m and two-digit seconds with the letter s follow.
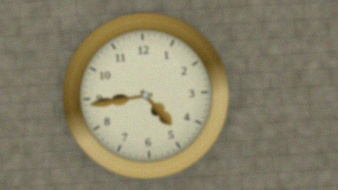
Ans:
4h44
